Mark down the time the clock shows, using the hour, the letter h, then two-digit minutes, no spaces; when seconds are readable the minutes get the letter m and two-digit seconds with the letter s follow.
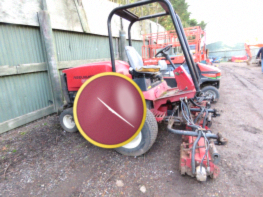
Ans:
10h21
